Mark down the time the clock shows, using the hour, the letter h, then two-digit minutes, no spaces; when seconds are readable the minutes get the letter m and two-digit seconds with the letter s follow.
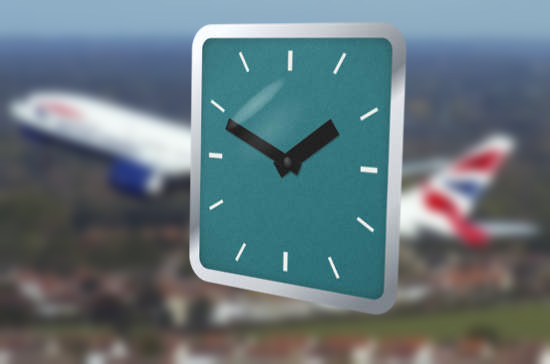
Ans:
1h49
